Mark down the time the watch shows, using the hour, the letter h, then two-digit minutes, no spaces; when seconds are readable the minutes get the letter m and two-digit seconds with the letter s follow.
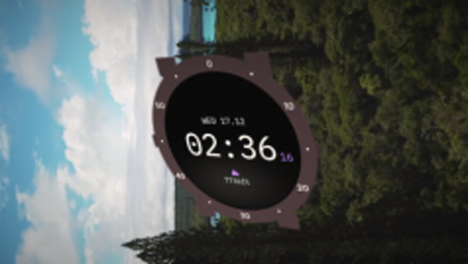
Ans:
2h36
